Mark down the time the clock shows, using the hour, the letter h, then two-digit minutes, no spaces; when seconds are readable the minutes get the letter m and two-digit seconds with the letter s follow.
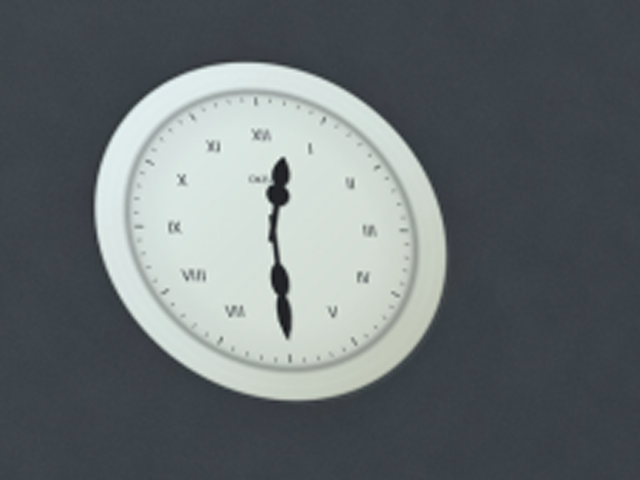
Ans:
12h30
